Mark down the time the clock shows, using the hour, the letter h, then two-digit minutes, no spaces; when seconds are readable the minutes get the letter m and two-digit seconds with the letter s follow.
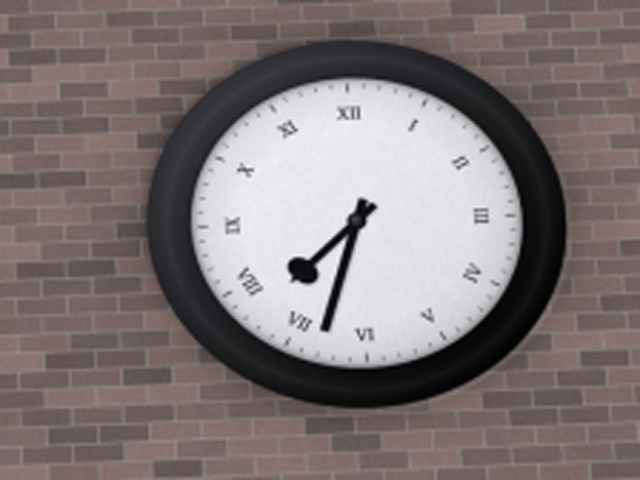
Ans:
7h33
